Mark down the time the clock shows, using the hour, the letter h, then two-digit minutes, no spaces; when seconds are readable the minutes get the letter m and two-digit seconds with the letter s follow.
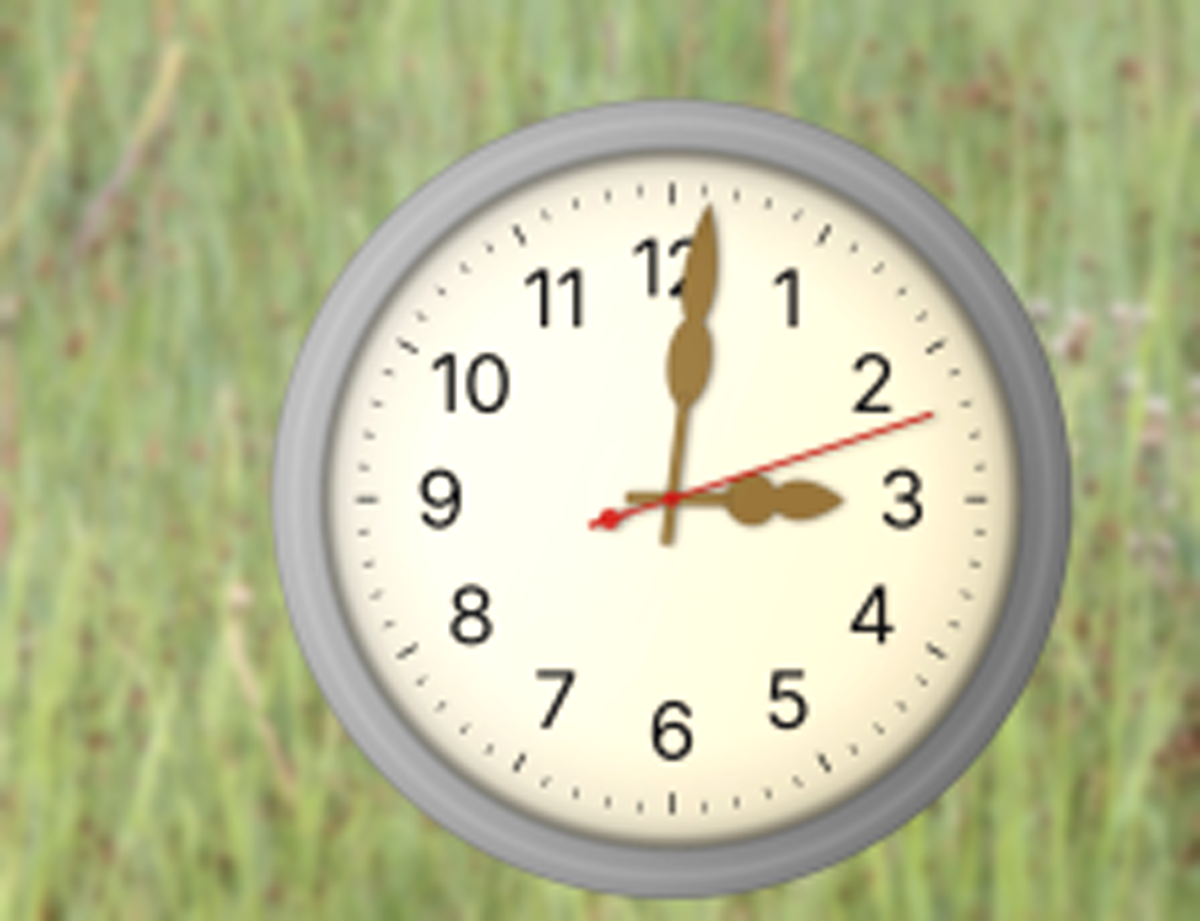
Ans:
3h01m12s
